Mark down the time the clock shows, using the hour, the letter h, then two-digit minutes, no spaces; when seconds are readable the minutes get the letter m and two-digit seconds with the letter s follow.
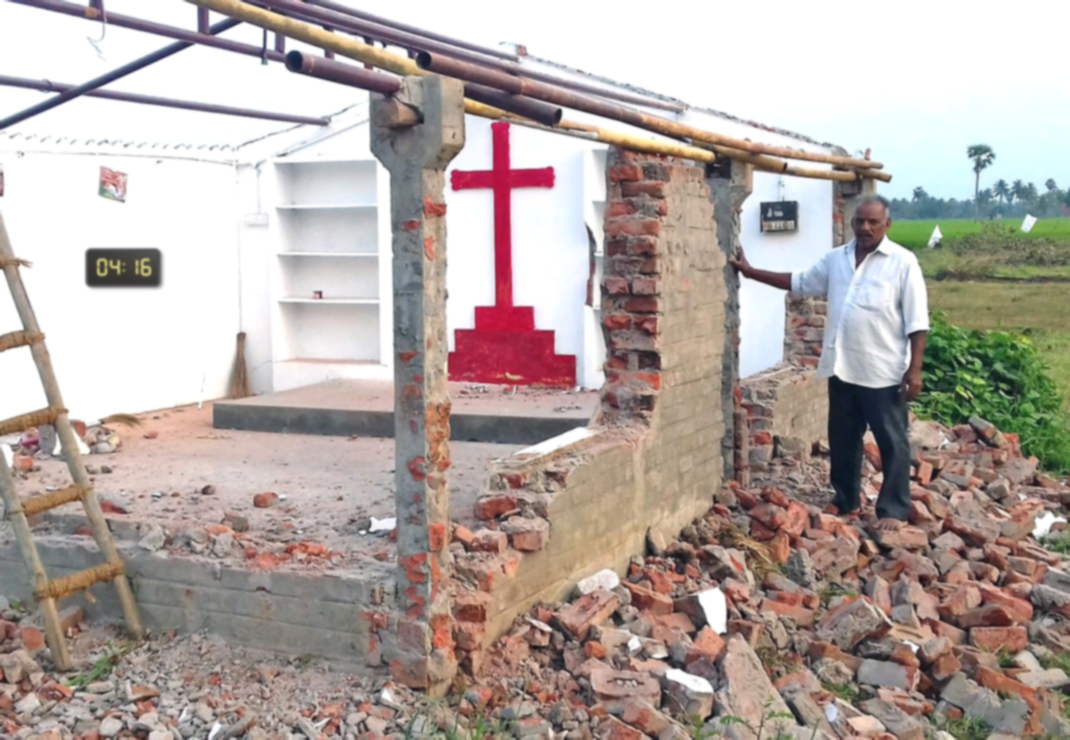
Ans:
4h16
